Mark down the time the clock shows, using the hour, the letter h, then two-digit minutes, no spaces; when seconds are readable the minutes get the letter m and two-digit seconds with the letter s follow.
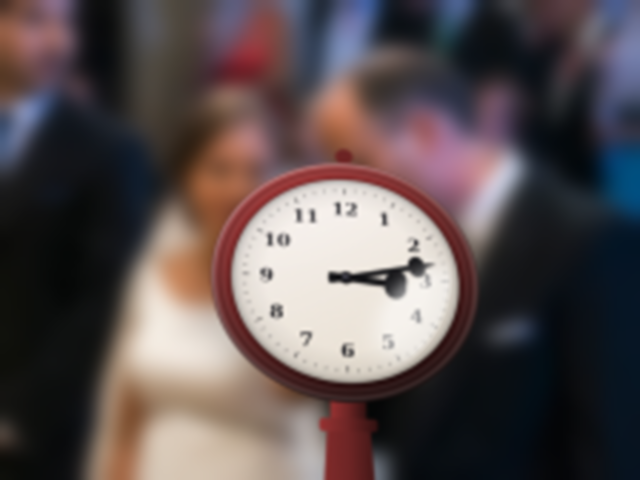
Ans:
3h13
